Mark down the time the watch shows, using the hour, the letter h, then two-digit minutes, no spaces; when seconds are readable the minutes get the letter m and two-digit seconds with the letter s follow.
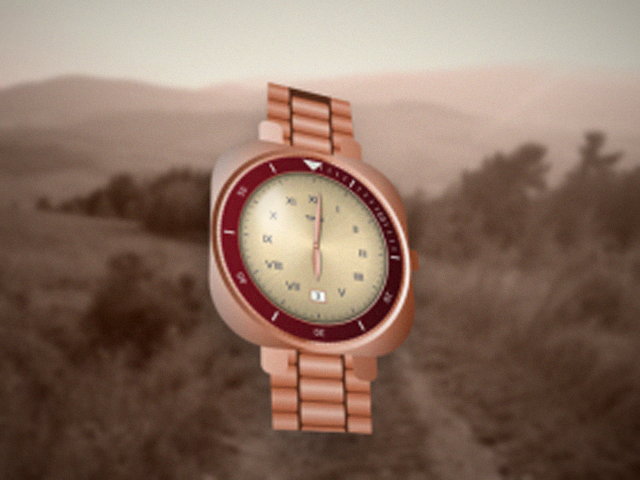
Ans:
6h01
